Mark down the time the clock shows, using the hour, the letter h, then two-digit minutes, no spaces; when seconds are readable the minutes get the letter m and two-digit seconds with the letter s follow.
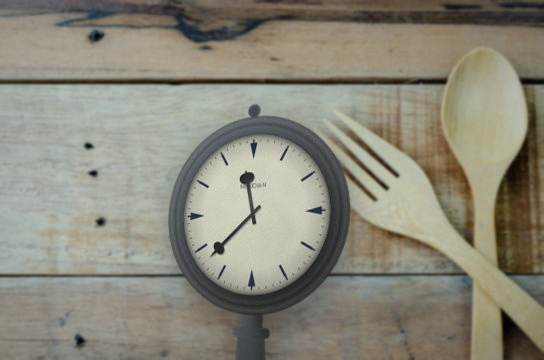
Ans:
11h38
